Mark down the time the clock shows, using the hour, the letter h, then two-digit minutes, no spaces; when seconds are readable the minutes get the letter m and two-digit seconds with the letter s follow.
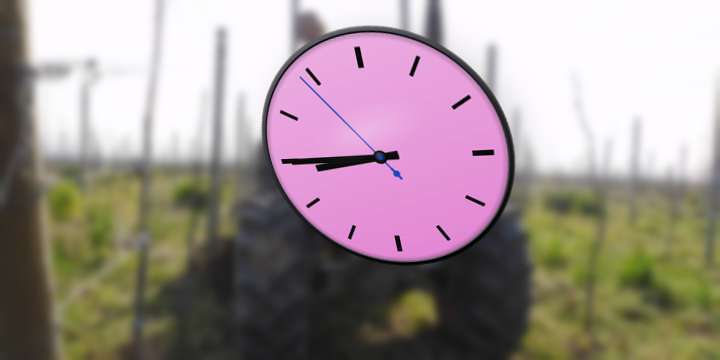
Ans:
8h44m54s
